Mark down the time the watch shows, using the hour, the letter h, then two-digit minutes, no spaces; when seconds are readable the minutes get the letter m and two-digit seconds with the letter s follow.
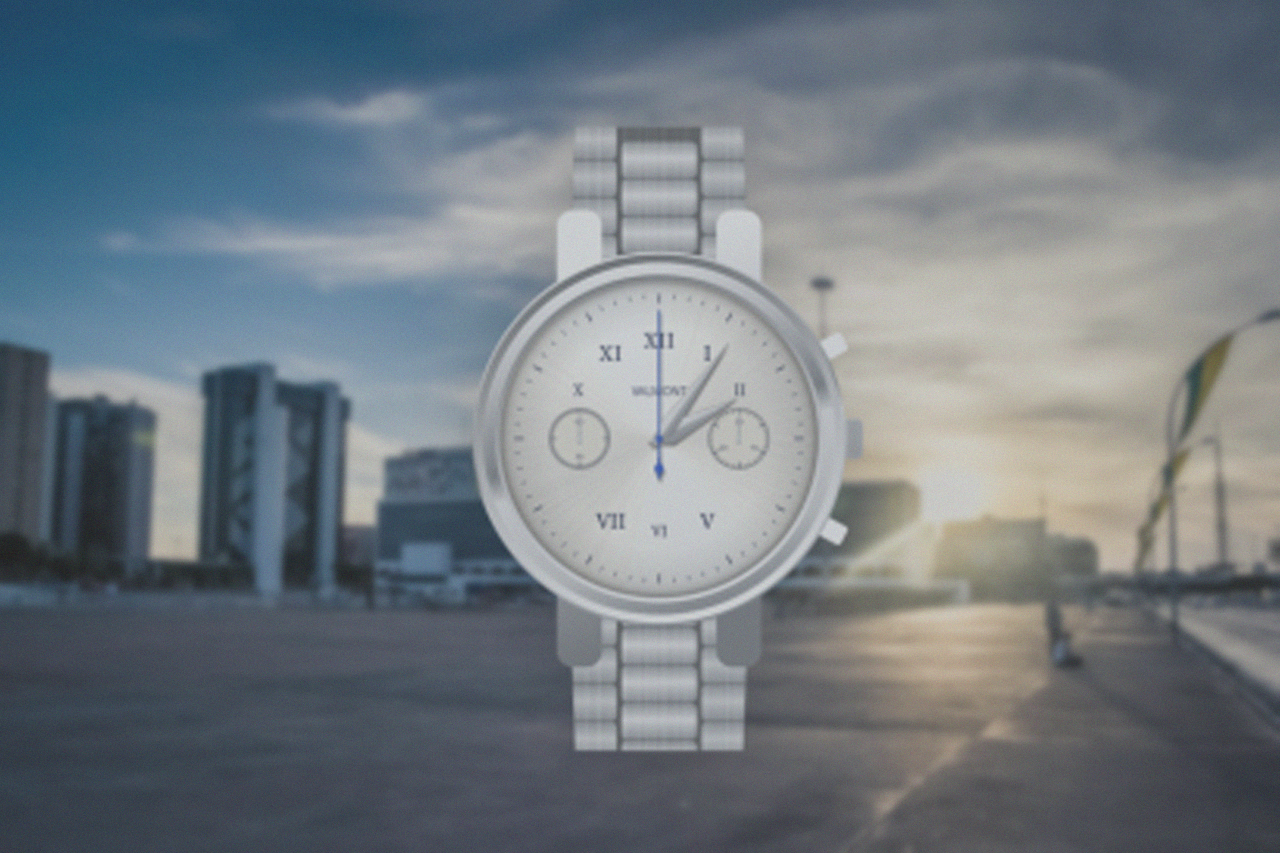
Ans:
2h06
